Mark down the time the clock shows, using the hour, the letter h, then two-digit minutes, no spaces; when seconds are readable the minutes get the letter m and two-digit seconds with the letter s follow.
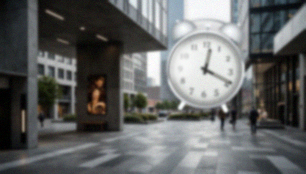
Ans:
12h19
